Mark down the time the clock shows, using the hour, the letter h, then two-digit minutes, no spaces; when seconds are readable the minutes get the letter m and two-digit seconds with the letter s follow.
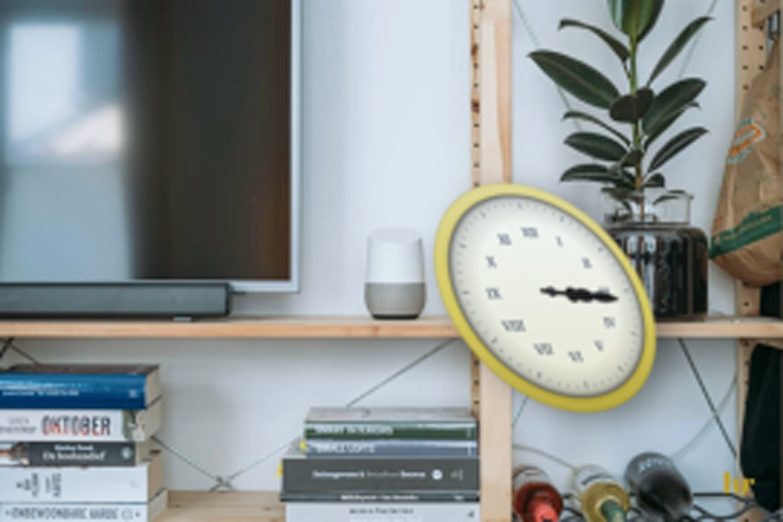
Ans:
3h16
